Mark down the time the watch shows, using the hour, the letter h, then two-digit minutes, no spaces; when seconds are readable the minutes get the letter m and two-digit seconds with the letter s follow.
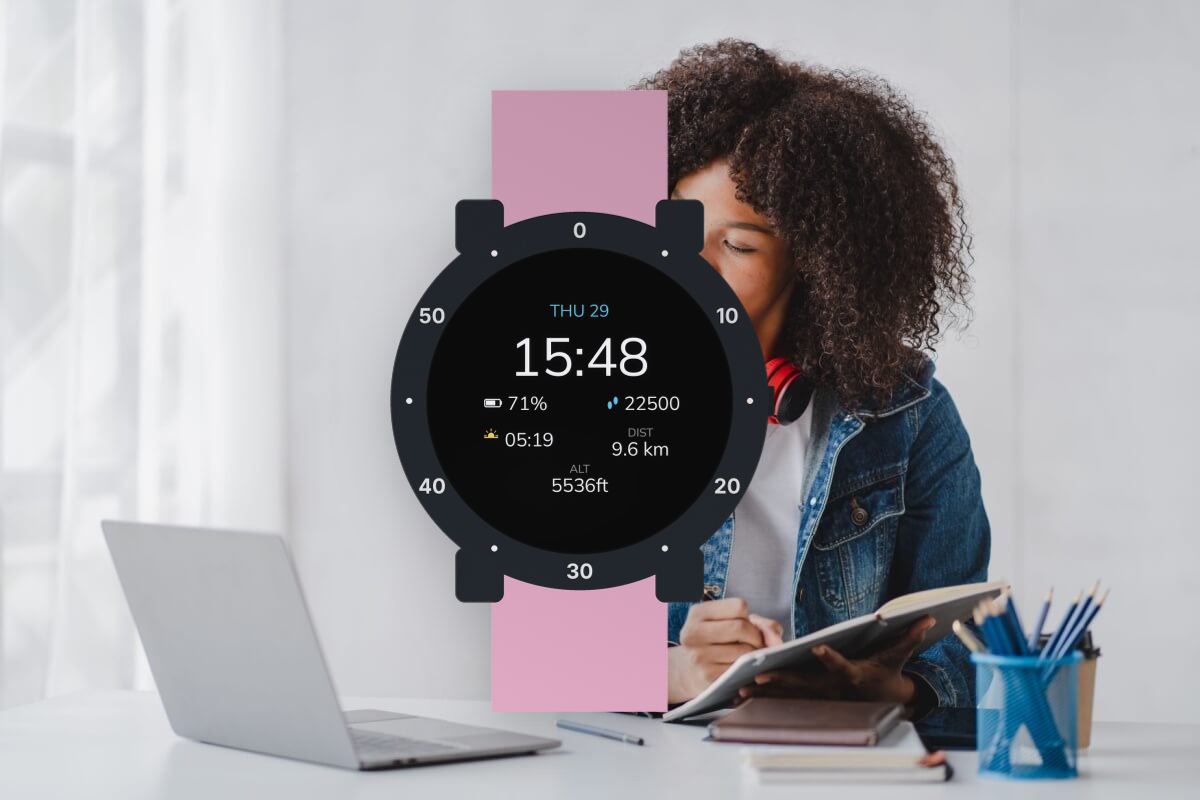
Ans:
15h48
